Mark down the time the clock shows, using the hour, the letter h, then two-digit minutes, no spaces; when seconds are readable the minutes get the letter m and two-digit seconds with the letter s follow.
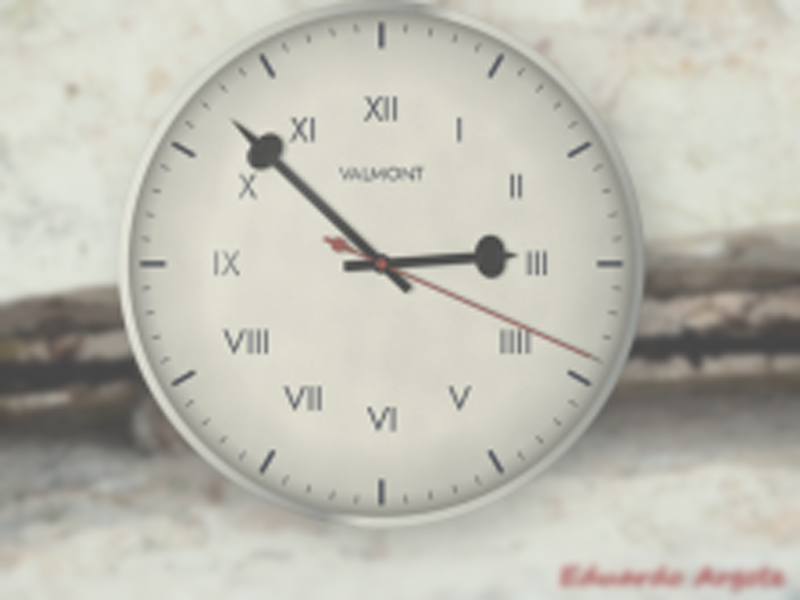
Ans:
2h52m19s
